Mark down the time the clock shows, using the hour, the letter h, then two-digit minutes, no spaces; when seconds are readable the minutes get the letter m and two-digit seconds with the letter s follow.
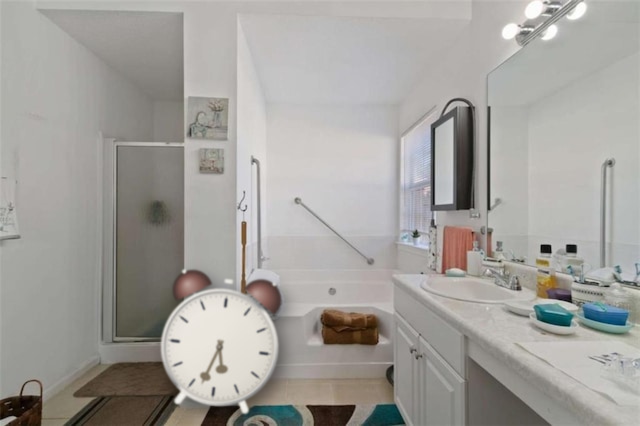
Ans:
5h33
